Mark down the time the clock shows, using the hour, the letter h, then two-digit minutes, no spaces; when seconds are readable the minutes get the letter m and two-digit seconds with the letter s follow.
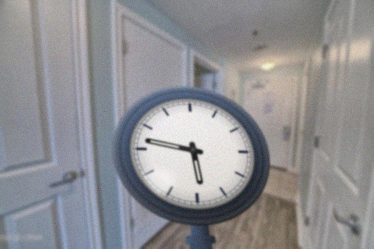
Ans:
5h47
